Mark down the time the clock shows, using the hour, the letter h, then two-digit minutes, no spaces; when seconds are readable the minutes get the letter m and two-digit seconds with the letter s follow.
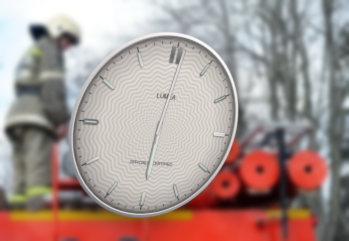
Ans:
6h01
